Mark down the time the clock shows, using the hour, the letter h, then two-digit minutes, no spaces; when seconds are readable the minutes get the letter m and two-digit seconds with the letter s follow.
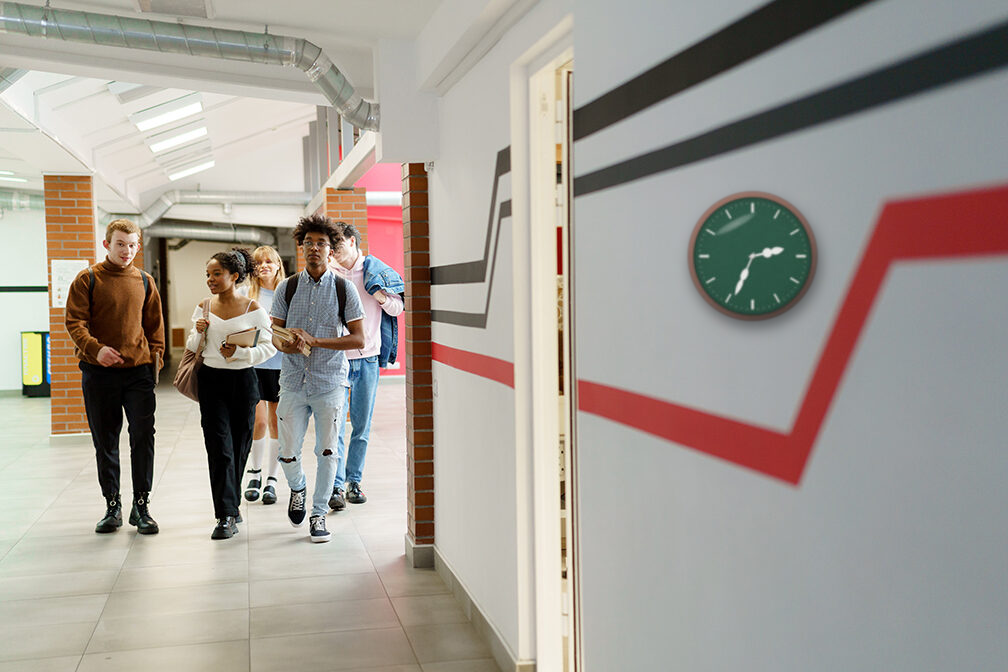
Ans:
2h34
